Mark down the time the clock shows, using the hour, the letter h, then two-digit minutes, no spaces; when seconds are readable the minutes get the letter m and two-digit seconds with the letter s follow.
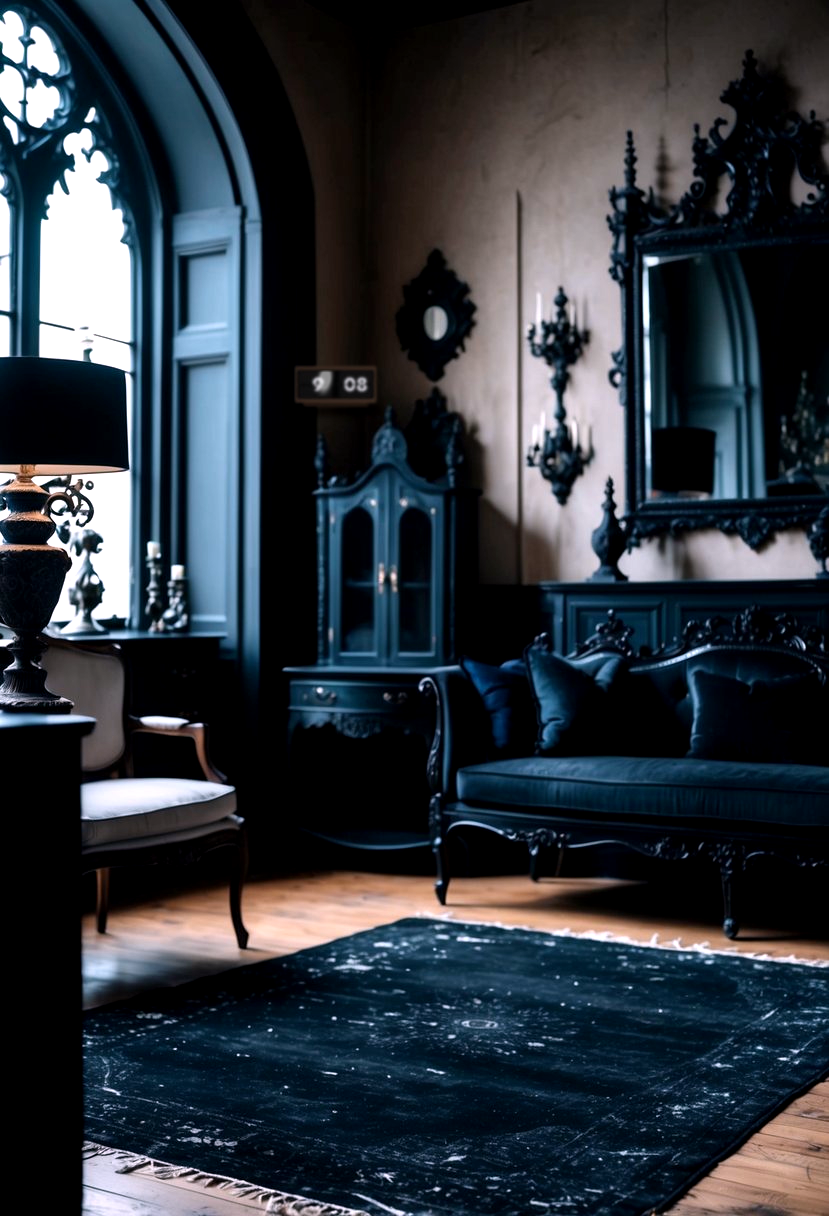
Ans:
9h08
